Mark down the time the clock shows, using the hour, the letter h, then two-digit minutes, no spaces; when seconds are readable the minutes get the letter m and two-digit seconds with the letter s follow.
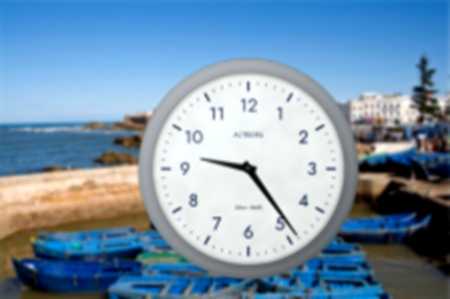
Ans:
9h24
